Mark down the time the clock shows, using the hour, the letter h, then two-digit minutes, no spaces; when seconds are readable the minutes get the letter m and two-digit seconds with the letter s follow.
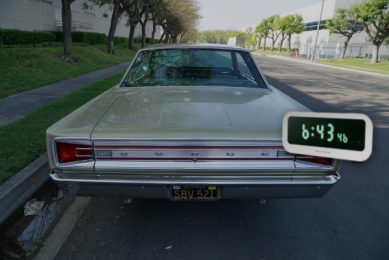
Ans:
6h43m46s
